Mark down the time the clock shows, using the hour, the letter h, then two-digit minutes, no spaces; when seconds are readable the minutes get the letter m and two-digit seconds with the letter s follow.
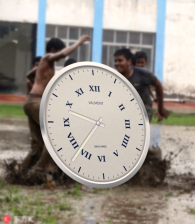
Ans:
9h37
